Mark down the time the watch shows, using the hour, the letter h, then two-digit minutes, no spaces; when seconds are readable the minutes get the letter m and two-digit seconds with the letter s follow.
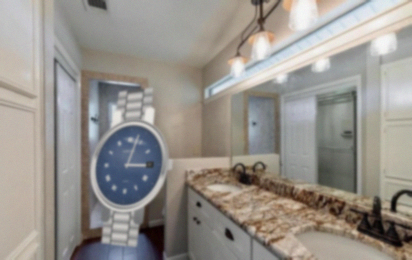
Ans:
3h03
